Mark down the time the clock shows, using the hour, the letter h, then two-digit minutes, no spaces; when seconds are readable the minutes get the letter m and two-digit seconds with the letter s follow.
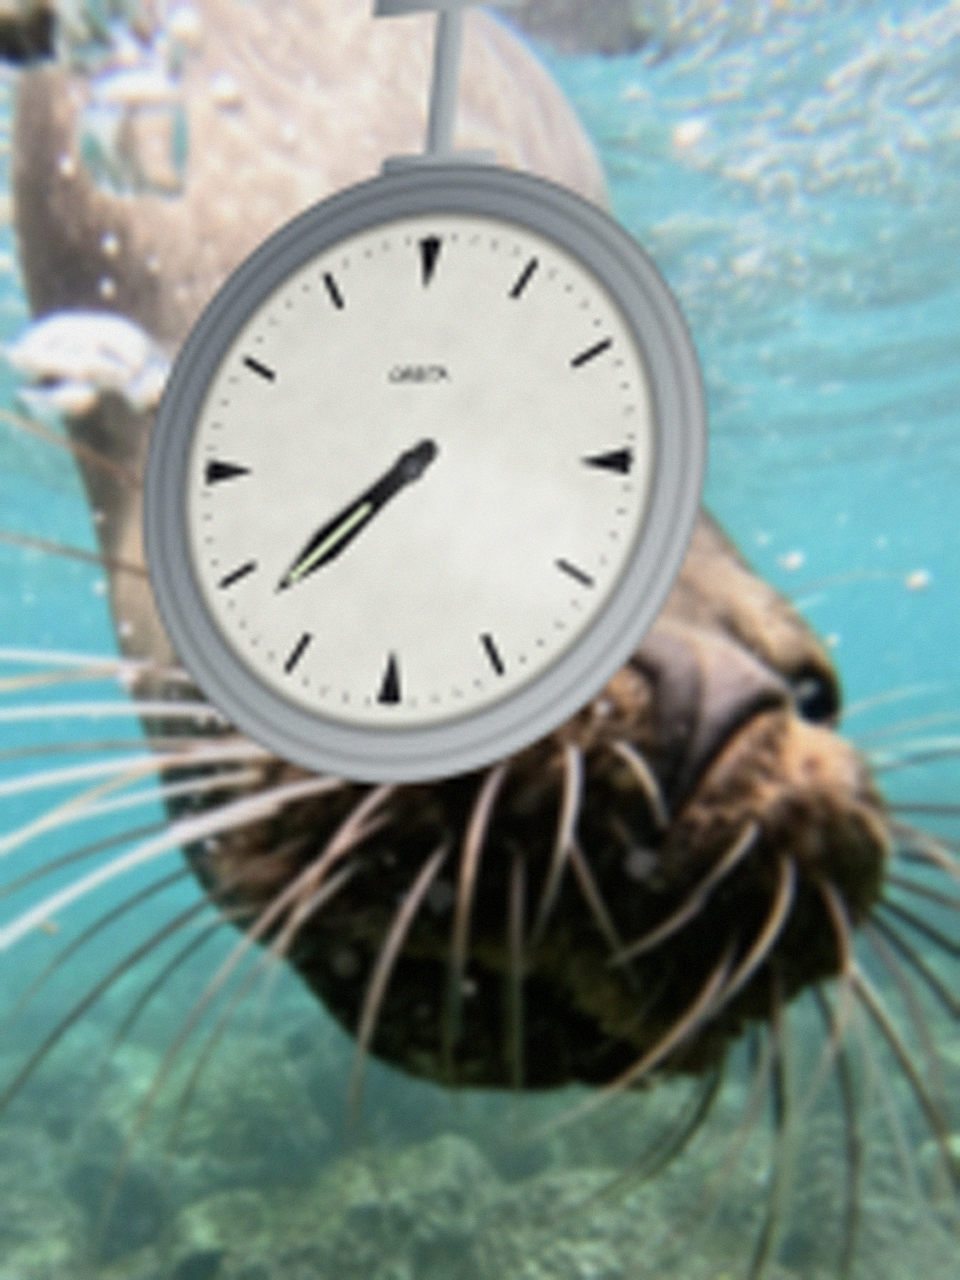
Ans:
7h38
